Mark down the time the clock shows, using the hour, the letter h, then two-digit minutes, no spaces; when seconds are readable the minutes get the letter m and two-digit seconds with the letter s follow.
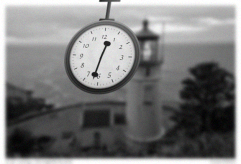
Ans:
12h32
